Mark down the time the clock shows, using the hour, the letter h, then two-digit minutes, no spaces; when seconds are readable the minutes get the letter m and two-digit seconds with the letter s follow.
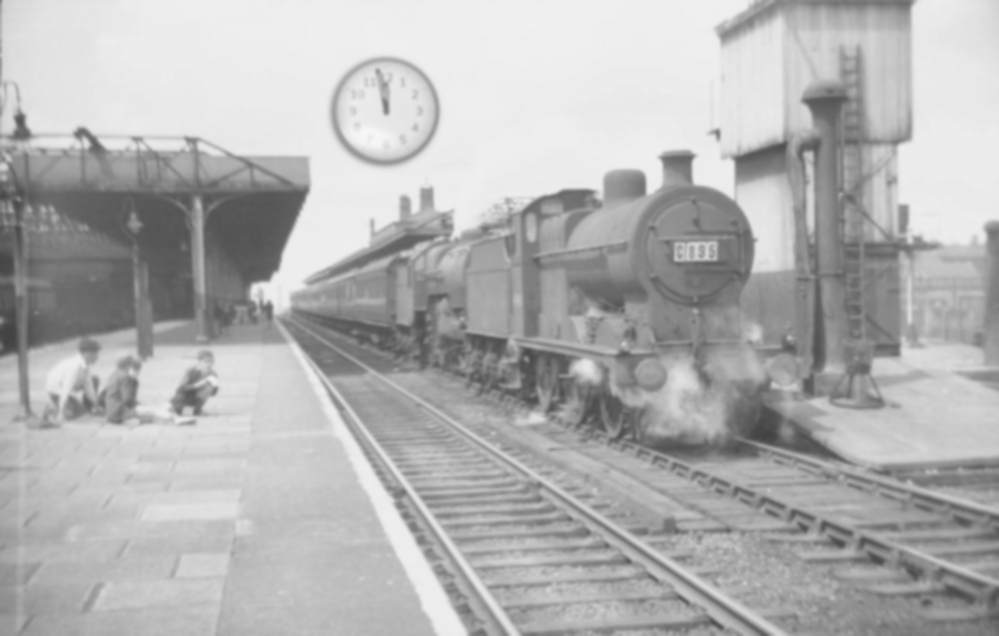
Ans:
11h58
